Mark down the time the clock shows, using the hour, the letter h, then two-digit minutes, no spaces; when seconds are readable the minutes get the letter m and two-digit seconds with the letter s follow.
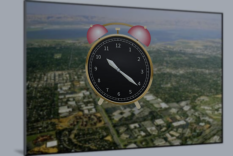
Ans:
10h21
